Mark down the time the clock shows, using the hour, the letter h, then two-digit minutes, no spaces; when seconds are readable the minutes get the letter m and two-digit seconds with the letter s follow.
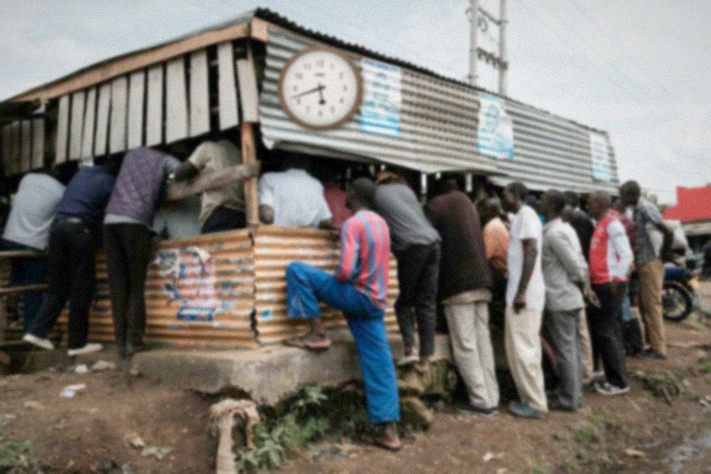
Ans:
5h42
